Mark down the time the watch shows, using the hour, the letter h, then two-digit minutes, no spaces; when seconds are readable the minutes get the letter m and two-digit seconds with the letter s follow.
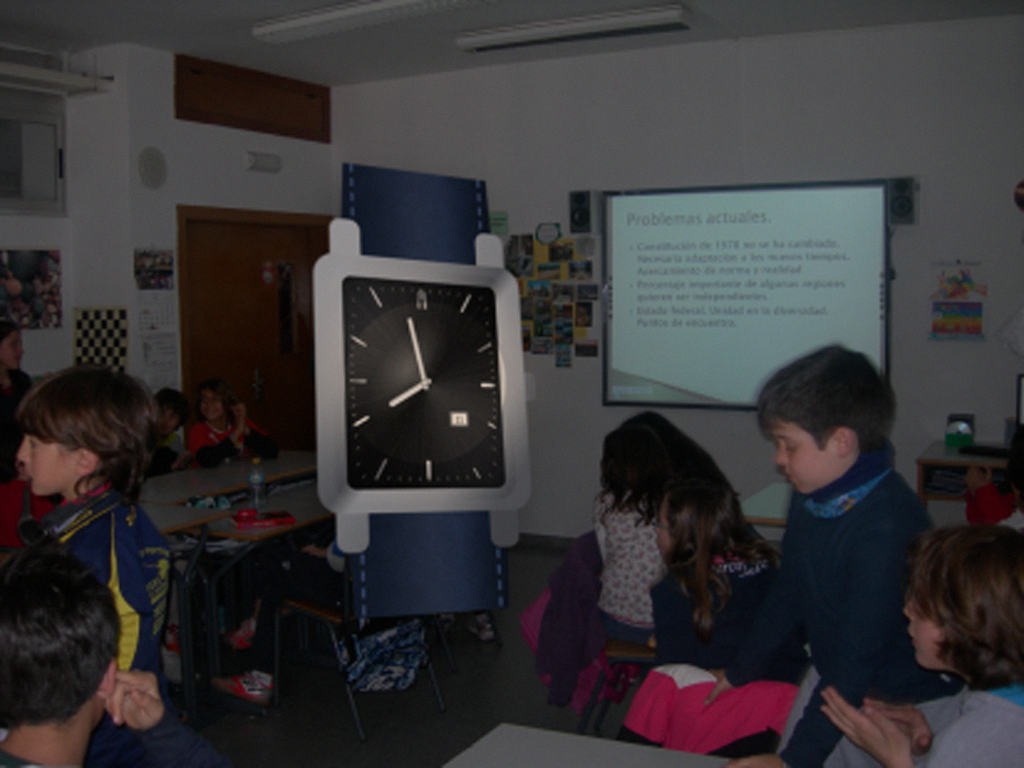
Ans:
7h58
